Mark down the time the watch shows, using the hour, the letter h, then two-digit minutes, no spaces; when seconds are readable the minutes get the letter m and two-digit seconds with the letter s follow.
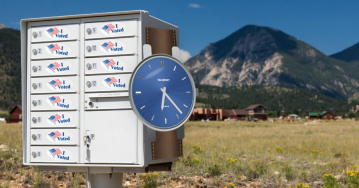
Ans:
6h23
